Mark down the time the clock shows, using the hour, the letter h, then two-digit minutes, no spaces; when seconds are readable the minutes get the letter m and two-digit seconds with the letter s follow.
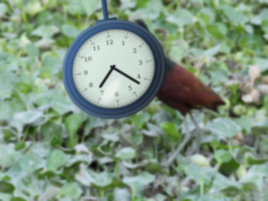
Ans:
7h22
